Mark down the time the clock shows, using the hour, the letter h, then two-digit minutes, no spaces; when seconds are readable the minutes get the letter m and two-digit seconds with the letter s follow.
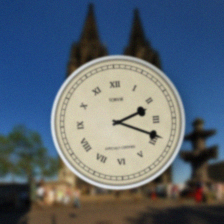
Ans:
2h19
